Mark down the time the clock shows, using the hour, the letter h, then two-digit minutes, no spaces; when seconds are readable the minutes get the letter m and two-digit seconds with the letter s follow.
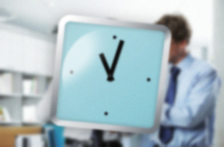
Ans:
11h02
